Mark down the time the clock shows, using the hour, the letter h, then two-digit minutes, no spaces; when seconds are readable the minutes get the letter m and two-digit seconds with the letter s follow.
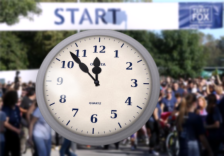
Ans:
11h53
